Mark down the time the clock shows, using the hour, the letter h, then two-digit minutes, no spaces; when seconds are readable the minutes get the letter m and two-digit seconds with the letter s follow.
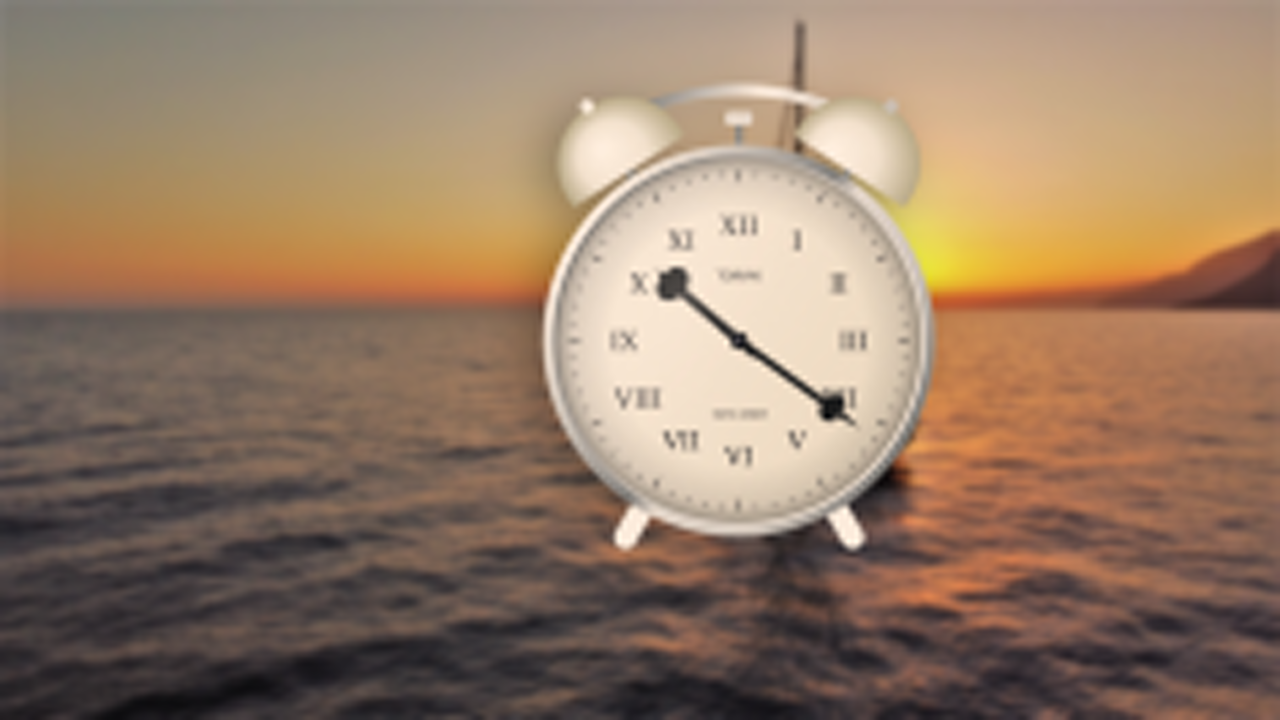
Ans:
10h21
